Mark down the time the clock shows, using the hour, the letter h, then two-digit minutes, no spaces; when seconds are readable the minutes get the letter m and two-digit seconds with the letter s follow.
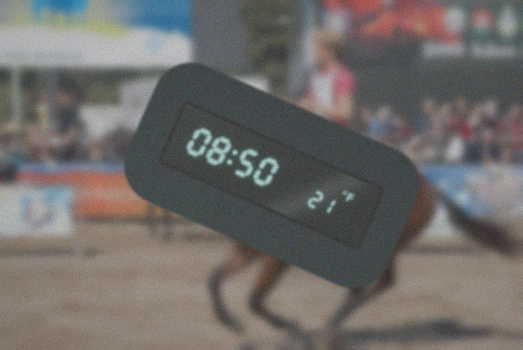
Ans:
8h50
